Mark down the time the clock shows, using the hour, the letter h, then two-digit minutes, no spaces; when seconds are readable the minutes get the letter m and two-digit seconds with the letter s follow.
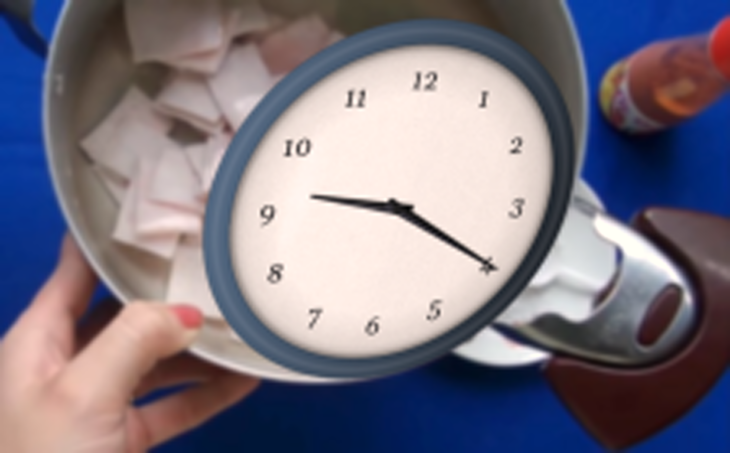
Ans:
9h20
